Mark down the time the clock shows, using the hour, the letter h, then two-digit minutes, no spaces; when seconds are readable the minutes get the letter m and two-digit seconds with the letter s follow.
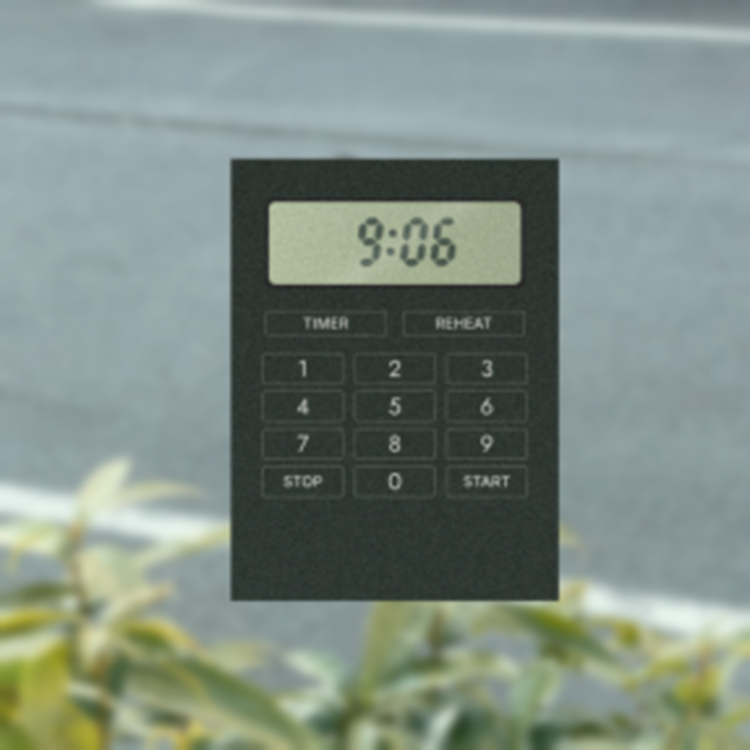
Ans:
9h06
